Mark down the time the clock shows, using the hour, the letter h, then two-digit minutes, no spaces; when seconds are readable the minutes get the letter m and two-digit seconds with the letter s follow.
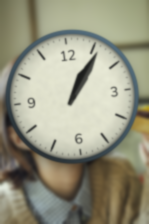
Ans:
1h06
